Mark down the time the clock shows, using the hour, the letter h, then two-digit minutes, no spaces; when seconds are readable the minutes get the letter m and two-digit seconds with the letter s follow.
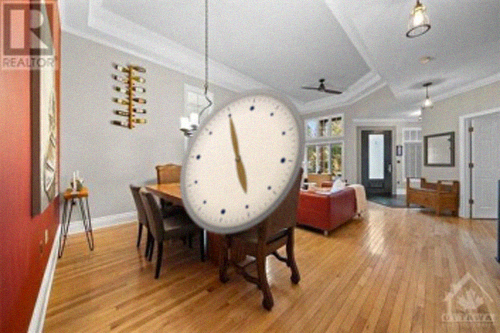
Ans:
4h55
